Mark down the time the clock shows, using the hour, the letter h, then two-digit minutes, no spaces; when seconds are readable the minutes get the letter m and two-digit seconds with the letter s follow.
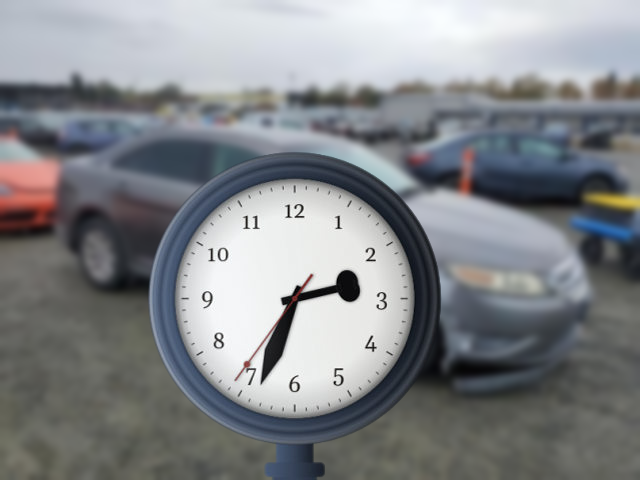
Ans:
2h33m36s
